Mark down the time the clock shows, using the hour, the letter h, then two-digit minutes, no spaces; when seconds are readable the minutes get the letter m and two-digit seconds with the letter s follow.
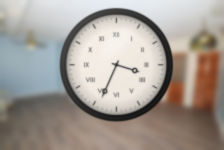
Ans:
3h34
